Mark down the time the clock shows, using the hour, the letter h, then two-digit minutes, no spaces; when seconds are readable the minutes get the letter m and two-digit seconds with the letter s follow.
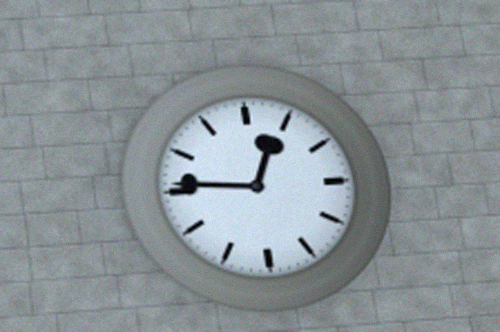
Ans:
12h46
